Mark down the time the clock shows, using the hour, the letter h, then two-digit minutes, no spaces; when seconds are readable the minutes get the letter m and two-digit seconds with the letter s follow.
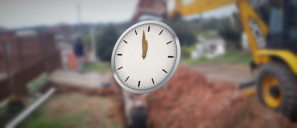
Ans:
11h58
